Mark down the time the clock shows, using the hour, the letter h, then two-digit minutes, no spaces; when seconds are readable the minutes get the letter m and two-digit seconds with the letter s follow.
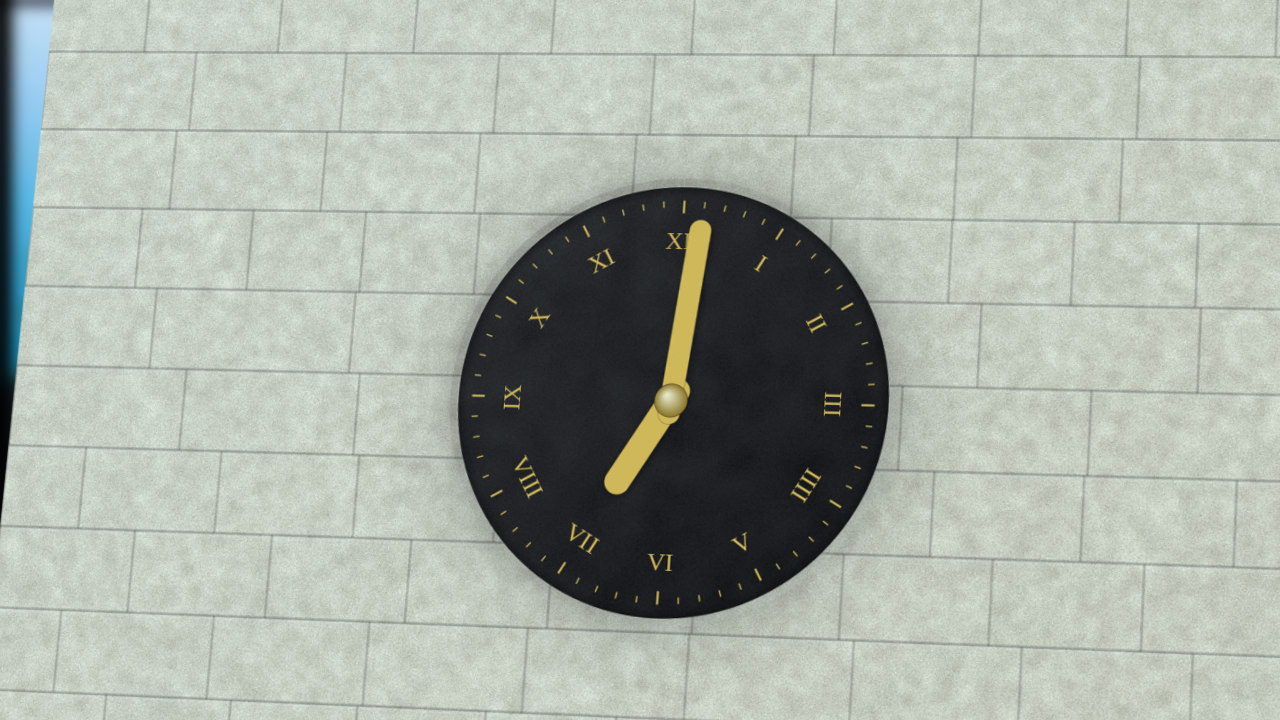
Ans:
7h01
